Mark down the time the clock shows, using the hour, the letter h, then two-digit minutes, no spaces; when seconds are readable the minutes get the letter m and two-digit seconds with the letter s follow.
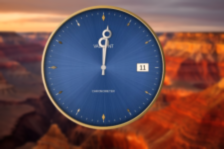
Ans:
12h01
